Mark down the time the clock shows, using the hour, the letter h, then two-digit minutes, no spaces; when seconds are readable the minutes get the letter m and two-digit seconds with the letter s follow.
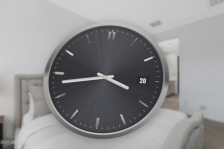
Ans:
3h43
